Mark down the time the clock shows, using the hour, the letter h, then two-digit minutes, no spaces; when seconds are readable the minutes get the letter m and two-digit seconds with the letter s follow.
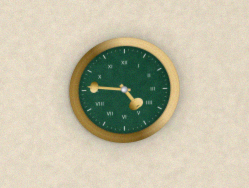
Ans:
4h46
